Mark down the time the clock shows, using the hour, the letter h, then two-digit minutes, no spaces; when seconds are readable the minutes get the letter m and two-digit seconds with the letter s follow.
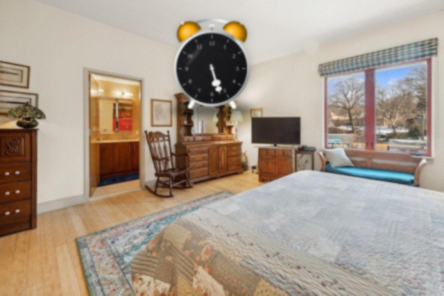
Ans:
5h27
